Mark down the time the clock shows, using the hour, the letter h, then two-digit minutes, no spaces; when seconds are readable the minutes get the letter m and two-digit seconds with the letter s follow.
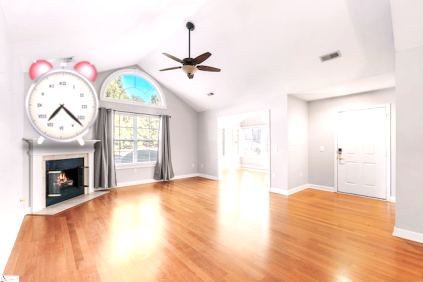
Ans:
7h22
